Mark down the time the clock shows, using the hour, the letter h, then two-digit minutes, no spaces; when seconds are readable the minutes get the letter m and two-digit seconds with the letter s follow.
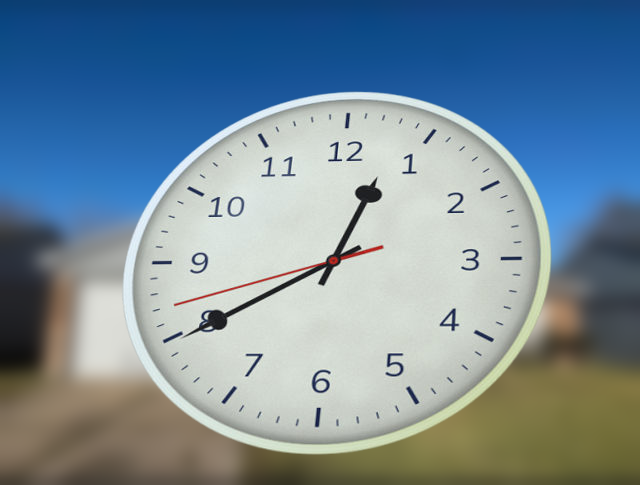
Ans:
12h39m42s
